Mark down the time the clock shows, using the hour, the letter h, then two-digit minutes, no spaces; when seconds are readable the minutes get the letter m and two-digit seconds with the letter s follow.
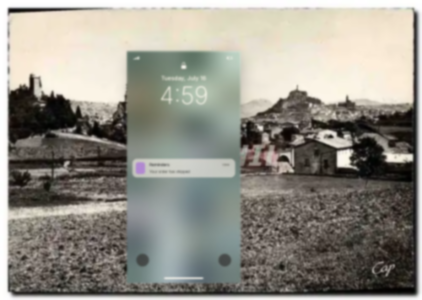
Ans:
4h59
